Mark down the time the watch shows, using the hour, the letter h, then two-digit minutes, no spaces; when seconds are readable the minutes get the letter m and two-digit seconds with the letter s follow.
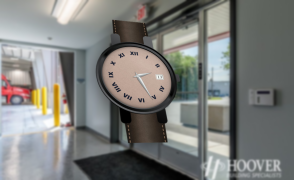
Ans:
2h26
